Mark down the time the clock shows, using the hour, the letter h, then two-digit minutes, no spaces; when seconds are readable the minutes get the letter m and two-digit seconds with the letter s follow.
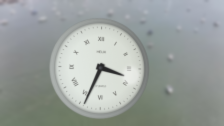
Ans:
3h34
